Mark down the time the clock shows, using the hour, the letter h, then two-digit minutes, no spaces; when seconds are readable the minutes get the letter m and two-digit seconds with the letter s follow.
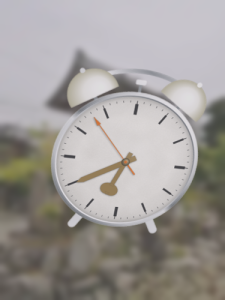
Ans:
6h39m53s
